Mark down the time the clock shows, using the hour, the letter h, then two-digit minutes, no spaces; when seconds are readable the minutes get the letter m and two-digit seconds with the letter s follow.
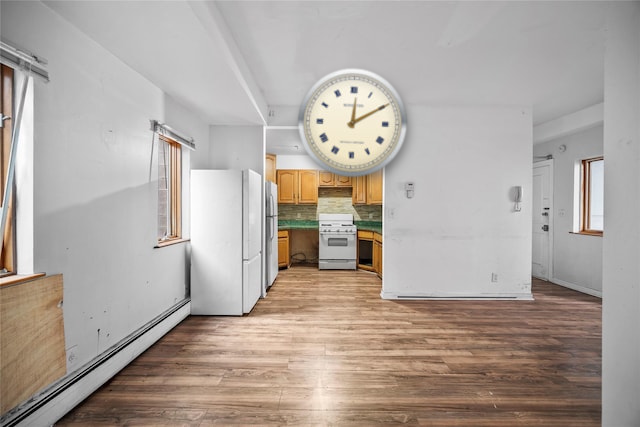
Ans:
12h10
